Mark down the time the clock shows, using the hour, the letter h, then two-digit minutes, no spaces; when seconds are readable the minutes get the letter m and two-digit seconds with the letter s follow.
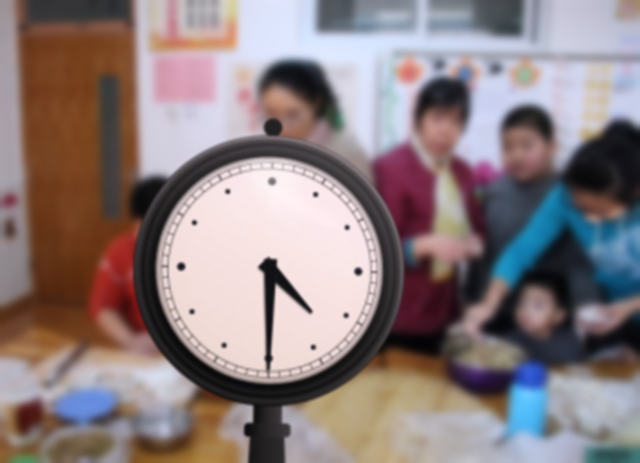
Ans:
4h30
